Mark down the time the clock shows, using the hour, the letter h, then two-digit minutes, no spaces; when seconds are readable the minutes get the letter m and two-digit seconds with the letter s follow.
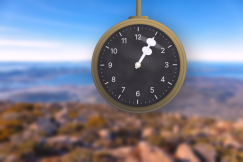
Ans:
1h05
